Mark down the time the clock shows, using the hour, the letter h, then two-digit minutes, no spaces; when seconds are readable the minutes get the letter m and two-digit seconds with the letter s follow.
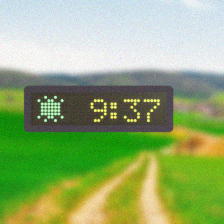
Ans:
9h37
